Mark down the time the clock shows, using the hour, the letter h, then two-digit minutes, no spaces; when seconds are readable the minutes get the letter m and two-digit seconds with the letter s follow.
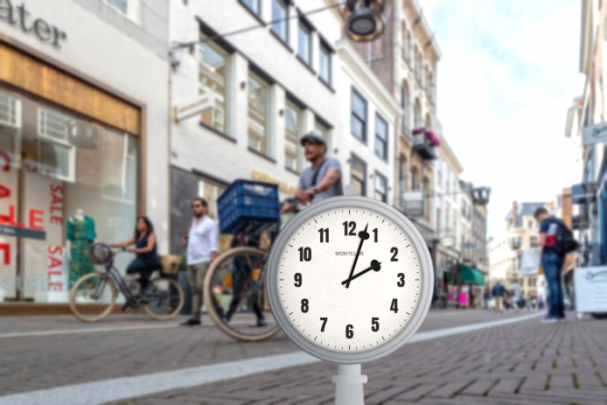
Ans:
2h03
